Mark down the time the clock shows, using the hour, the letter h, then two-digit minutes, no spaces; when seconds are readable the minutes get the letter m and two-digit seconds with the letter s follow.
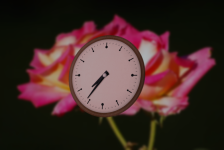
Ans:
7h36
